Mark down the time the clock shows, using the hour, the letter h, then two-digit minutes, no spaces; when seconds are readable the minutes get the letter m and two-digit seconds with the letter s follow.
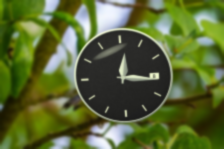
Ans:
12h16
